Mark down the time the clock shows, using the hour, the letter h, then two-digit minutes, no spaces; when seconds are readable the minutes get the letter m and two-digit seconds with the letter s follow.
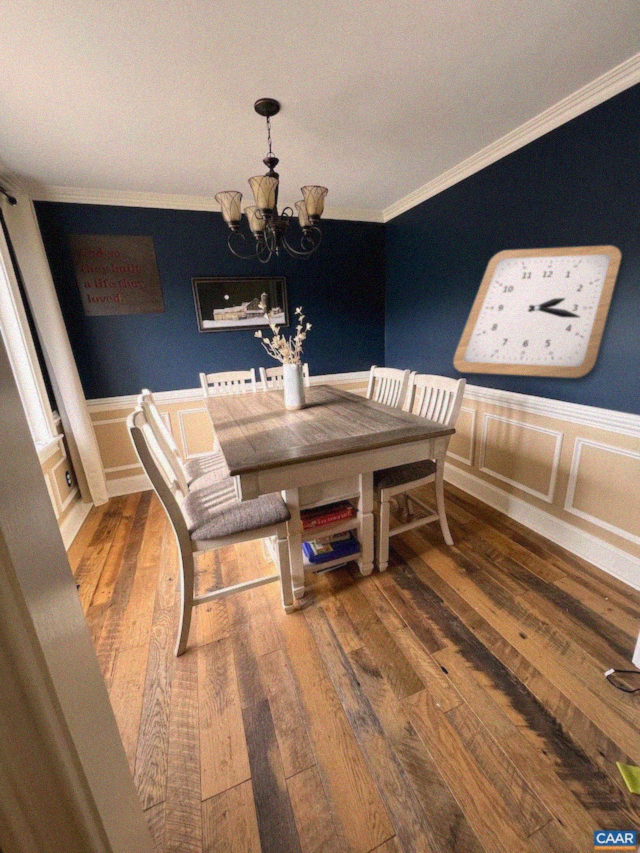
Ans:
2h17
